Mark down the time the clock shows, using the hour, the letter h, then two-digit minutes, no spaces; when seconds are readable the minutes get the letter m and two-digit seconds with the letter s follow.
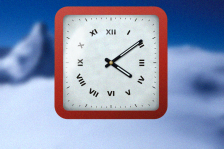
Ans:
4h09
